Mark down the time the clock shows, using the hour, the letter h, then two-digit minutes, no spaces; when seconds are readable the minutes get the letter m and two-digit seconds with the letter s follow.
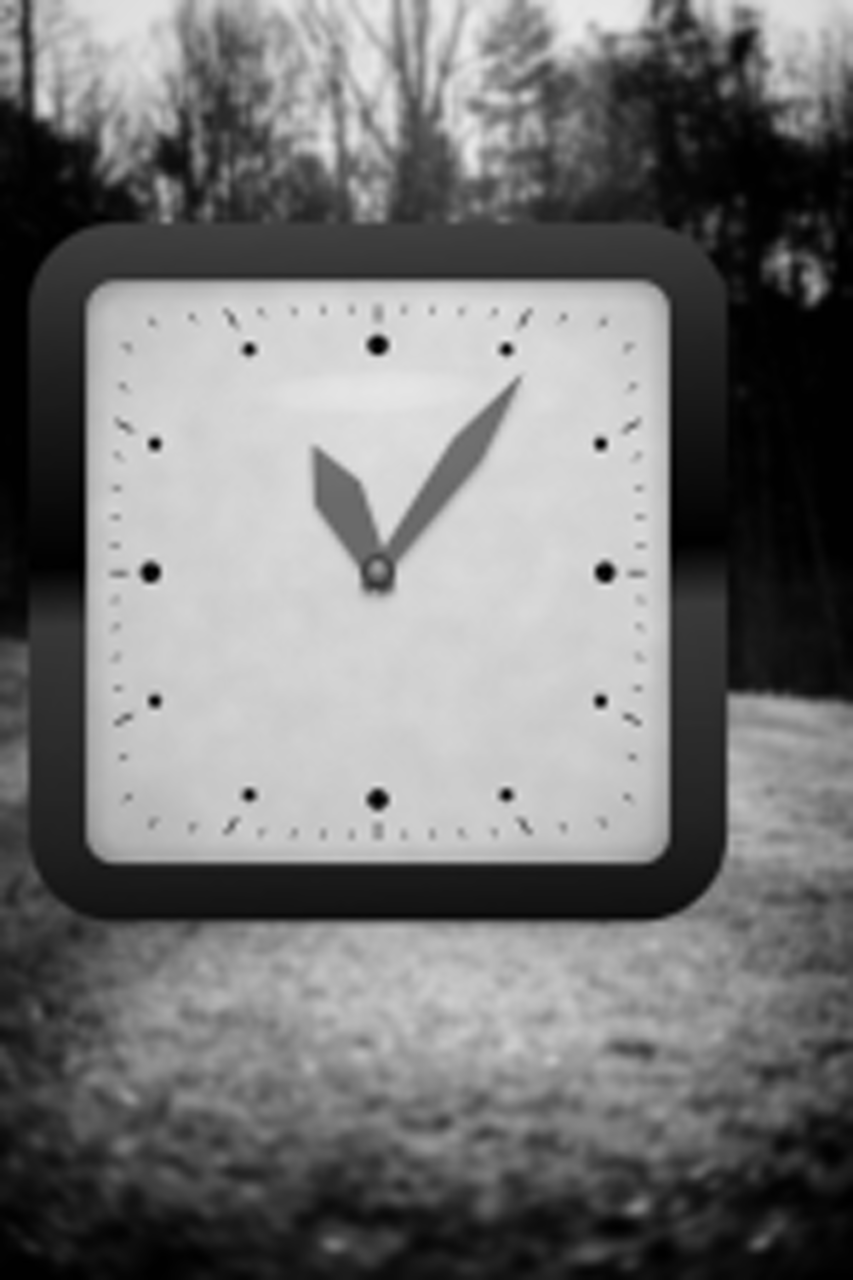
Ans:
11h06
